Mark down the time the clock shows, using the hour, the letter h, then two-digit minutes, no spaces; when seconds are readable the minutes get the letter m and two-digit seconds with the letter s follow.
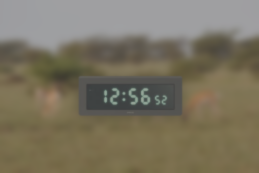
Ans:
12h56m52s
